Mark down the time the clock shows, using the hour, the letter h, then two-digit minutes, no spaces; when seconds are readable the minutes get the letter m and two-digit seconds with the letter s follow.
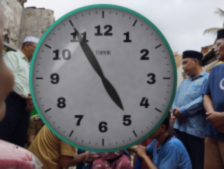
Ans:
4h55
